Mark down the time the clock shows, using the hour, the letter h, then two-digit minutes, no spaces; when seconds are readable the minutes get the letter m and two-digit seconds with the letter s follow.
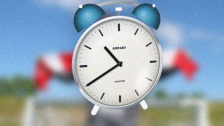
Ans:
10h40
